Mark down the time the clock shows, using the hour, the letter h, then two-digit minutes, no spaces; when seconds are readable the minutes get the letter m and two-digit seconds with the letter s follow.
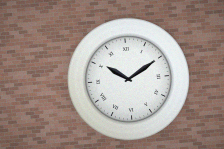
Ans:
10h10
